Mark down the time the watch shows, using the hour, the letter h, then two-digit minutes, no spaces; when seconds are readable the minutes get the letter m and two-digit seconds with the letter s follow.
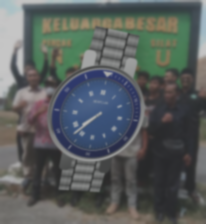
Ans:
7h37
